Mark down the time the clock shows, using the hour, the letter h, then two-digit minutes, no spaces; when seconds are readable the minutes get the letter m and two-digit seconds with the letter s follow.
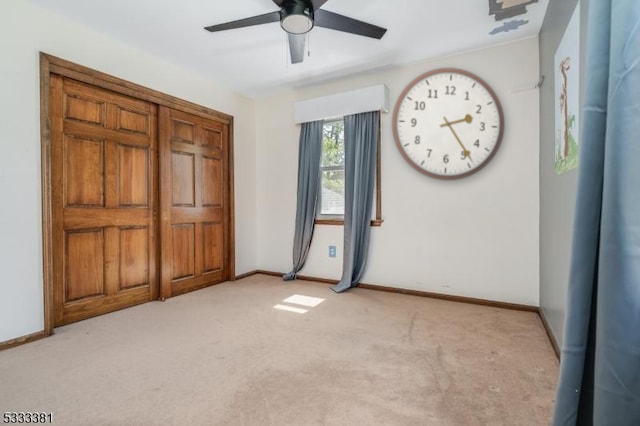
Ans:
2h24
